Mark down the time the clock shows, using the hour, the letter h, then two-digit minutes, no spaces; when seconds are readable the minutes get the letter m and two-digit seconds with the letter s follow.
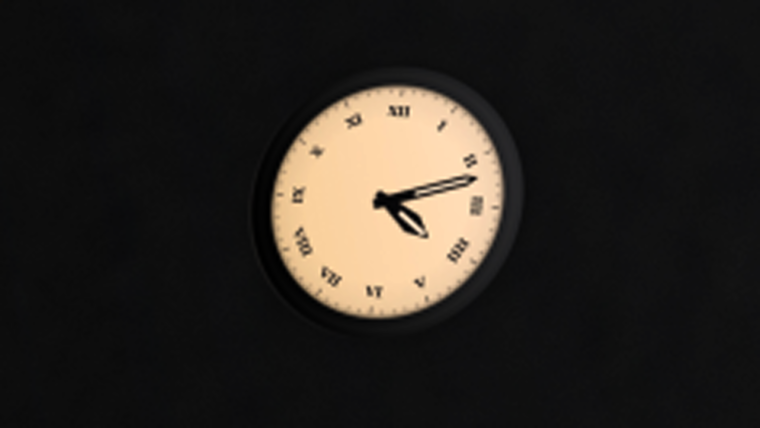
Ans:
4h12
